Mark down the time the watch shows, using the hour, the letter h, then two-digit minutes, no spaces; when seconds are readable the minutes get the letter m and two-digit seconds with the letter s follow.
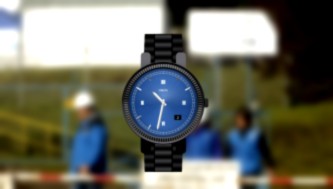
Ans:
10h32
